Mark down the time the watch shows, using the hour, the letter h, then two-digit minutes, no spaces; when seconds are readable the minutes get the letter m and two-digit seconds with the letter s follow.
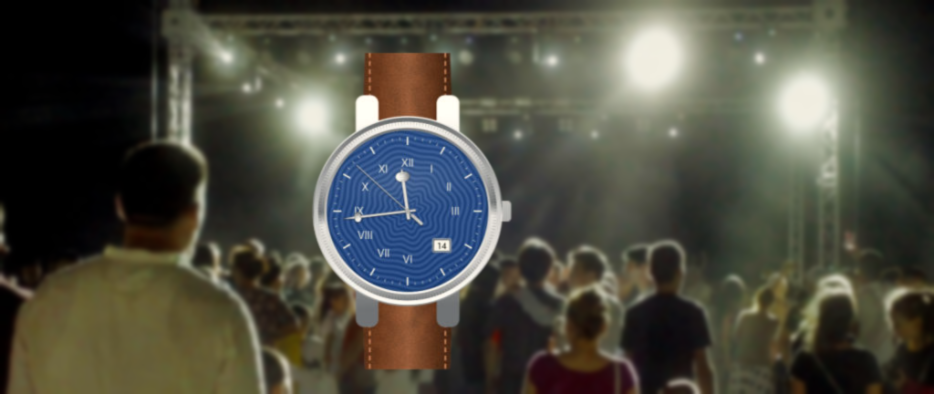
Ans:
11h43m52s
